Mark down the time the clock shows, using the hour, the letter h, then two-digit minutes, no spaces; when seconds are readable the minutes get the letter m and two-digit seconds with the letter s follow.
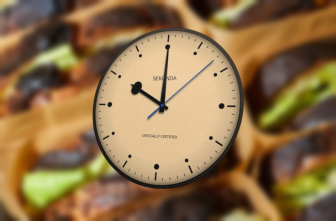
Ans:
10h00m08s
